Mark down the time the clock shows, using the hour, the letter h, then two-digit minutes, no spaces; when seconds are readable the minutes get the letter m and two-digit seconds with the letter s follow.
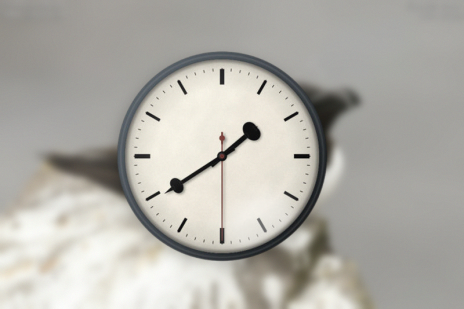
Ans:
1h39m30s
